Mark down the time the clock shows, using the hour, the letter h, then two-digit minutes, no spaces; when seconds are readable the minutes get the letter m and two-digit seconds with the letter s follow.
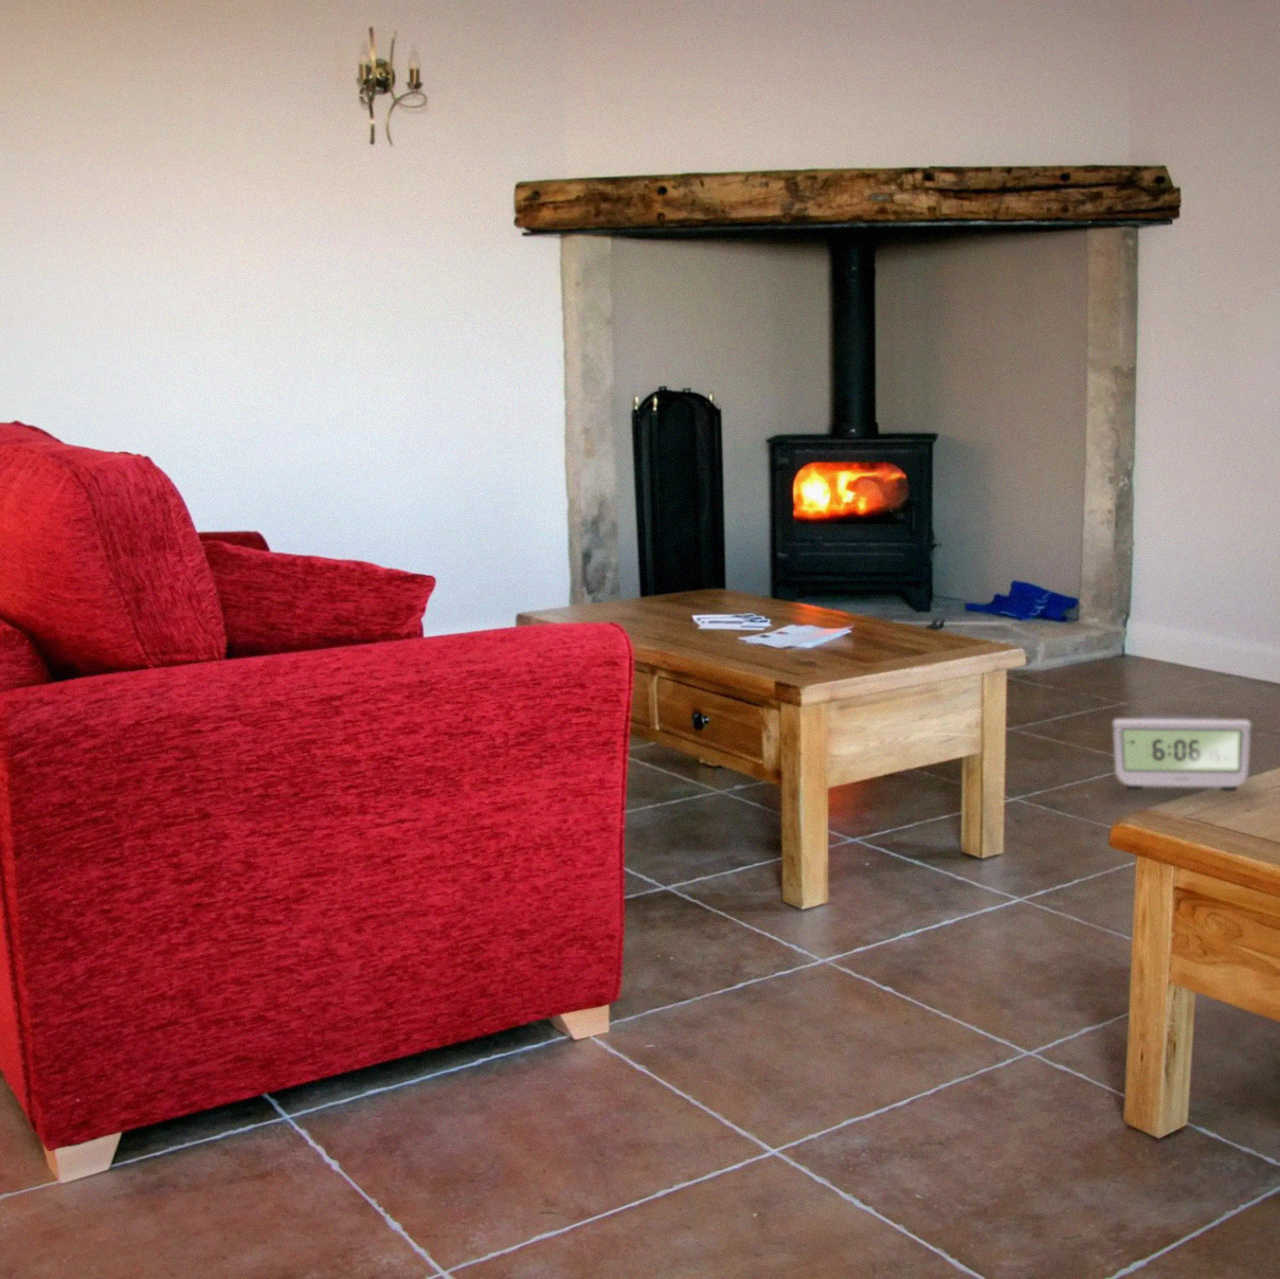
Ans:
6h06
